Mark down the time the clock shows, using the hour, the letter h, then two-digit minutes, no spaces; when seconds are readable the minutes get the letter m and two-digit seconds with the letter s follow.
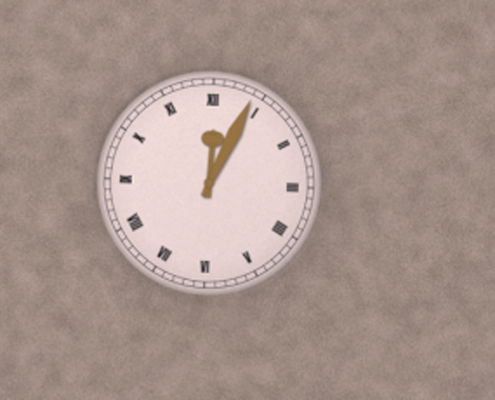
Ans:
12h04
